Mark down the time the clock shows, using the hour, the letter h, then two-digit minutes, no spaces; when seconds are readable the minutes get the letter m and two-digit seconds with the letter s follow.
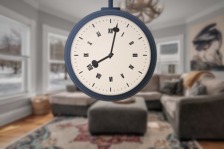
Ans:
8h02
